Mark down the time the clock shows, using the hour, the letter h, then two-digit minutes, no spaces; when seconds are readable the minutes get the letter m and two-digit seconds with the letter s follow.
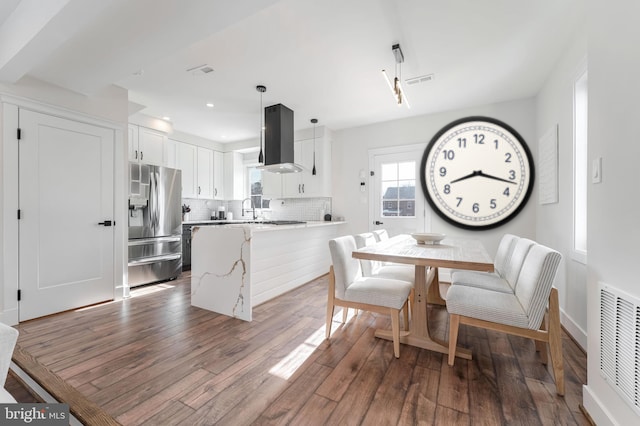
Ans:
8h17
